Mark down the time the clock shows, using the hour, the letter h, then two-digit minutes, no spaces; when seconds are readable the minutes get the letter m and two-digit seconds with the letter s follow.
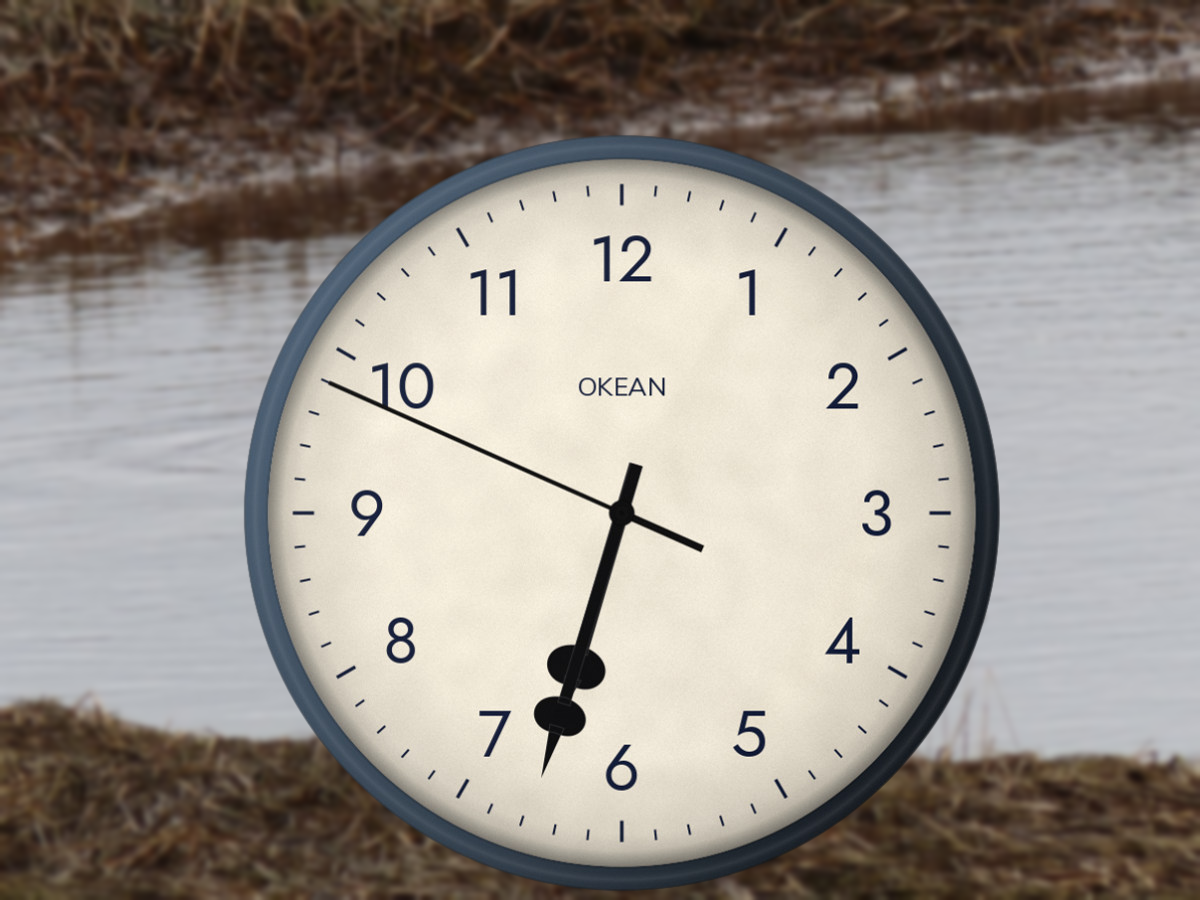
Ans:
6h32m49s
